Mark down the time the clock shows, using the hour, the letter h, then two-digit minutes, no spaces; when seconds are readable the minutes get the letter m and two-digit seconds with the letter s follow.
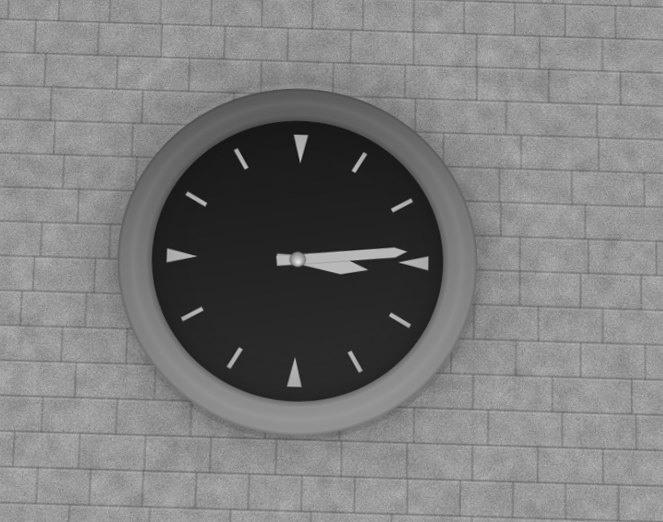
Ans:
3h14
